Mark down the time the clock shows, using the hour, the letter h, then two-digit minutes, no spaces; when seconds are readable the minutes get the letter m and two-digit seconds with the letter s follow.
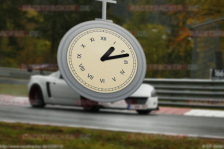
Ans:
1h12
